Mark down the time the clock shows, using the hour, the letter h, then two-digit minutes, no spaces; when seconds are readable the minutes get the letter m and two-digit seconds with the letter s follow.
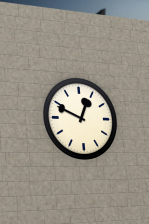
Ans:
12h49
